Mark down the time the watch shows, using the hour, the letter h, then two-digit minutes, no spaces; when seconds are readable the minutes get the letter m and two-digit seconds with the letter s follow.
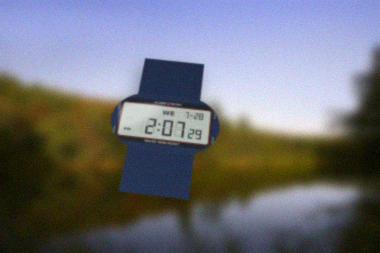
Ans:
2h07m29s
